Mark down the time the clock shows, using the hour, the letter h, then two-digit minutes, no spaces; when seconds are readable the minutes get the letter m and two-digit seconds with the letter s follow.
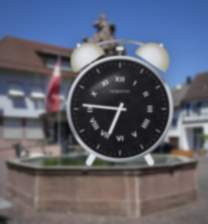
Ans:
6h46
